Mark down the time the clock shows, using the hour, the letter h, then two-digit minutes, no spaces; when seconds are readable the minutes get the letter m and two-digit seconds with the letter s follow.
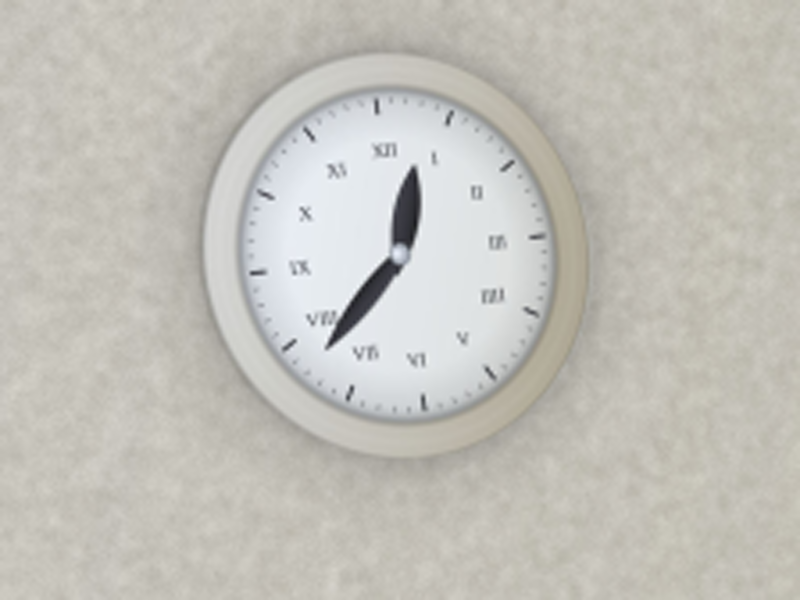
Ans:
12h38
